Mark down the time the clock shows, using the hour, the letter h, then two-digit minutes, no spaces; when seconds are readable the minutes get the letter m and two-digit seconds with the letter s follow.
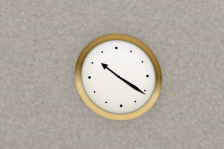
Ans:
10h21
